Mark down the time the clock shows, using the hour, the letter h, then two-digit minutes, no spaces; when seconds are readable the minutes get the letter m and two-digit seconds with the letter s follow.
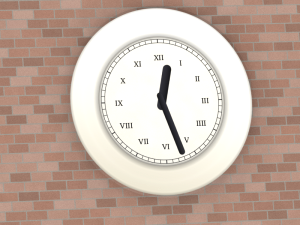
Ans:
12h27
